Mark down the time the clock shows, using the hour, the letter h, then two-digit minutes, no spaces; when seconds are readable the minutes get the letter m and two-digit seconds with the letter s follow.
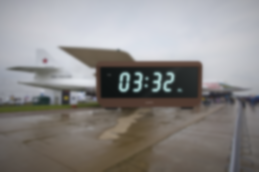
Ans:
3h32
